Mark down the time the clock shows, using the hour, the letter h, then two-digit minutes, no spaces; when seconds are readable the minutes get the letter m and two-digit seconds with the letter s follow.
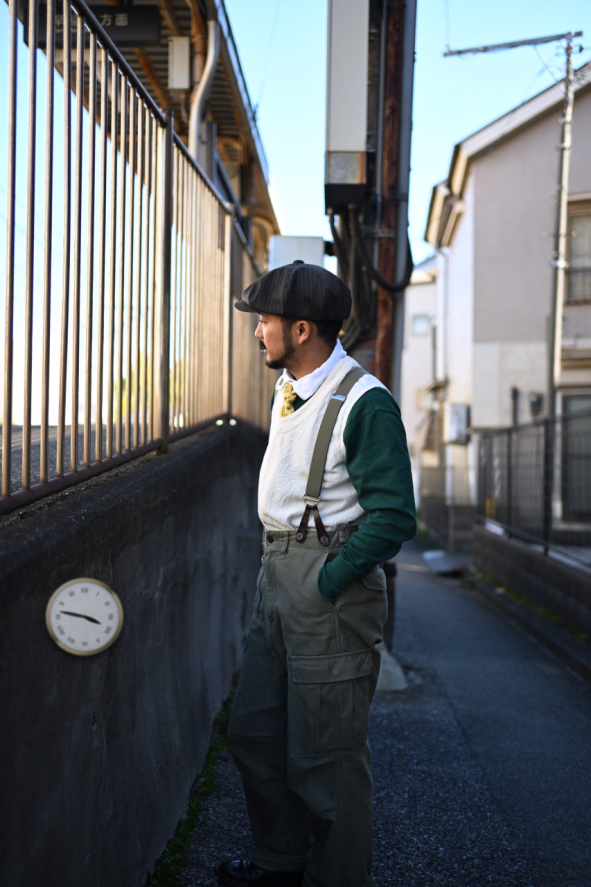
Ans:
3h47
